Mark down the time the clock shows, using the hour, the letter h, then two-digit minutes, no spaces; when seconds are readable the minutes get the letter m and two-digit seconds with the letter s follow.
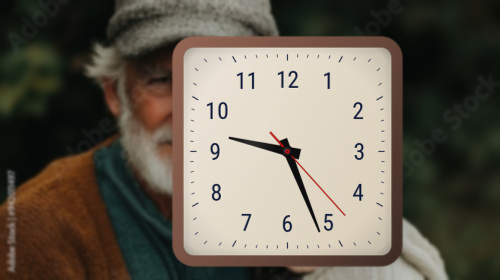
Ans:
9h26m23s
